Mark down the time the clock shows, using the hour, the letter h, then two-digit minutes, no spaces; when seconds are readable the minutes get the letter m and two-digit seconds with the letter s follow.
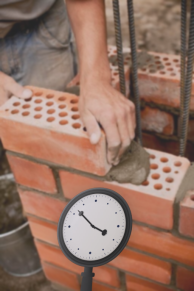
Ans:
3h52
